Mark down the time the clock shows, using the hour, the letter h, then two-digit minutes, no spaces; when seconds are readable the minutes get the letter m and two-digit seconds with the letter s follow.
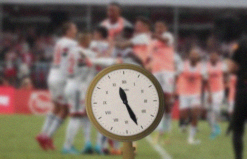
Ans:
11h26
